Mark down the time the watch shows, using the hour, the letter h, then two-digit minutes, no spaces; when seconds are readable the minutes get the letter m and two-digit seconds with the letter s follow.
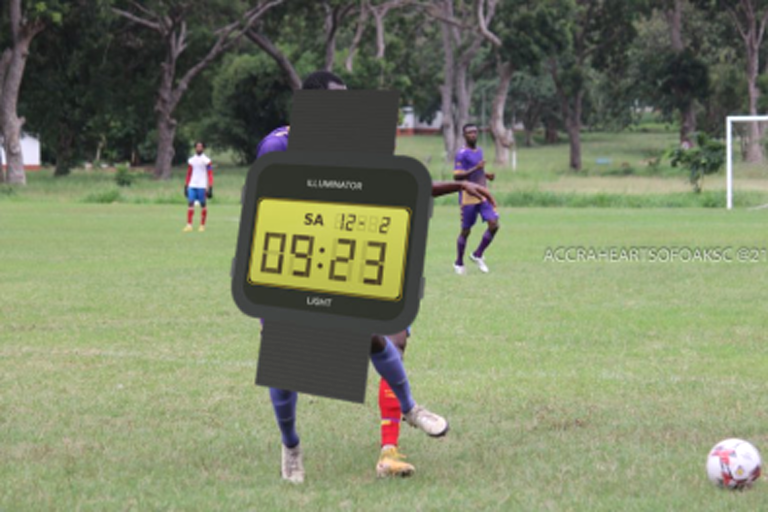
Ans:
9h23
